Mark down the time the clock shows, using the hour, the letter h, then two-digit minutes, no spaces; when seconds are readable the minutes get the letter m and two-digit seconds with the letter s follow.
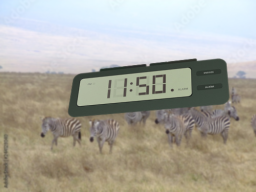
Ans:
11h50
